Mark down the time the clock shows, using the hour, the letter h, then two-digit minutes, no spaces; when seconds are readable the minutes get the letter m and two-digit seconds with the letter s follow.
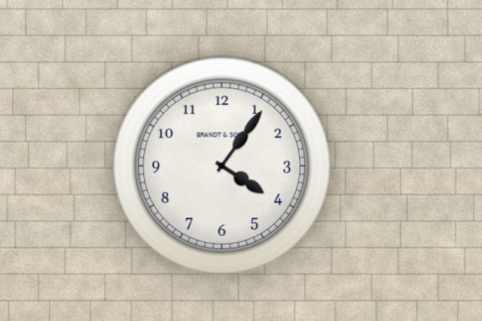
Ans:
4h06
